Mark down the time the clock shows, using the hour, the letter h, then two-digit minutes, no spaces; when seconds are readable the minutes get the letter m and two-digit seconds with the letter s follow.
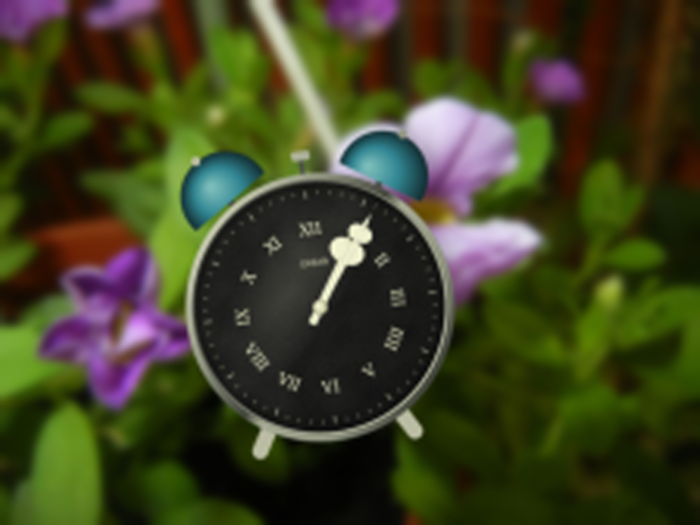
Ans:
1h06
